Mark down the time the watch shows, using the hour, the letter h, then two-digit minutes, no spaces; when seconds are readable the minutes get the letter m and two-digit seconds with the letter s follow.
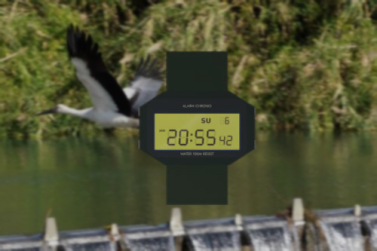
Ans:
20h55m42s
